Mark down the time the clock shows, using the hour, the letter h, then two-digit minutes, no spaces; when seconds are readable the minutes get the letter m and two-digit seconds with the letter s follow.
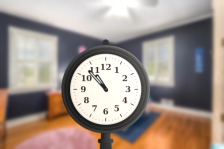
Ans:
10h53
